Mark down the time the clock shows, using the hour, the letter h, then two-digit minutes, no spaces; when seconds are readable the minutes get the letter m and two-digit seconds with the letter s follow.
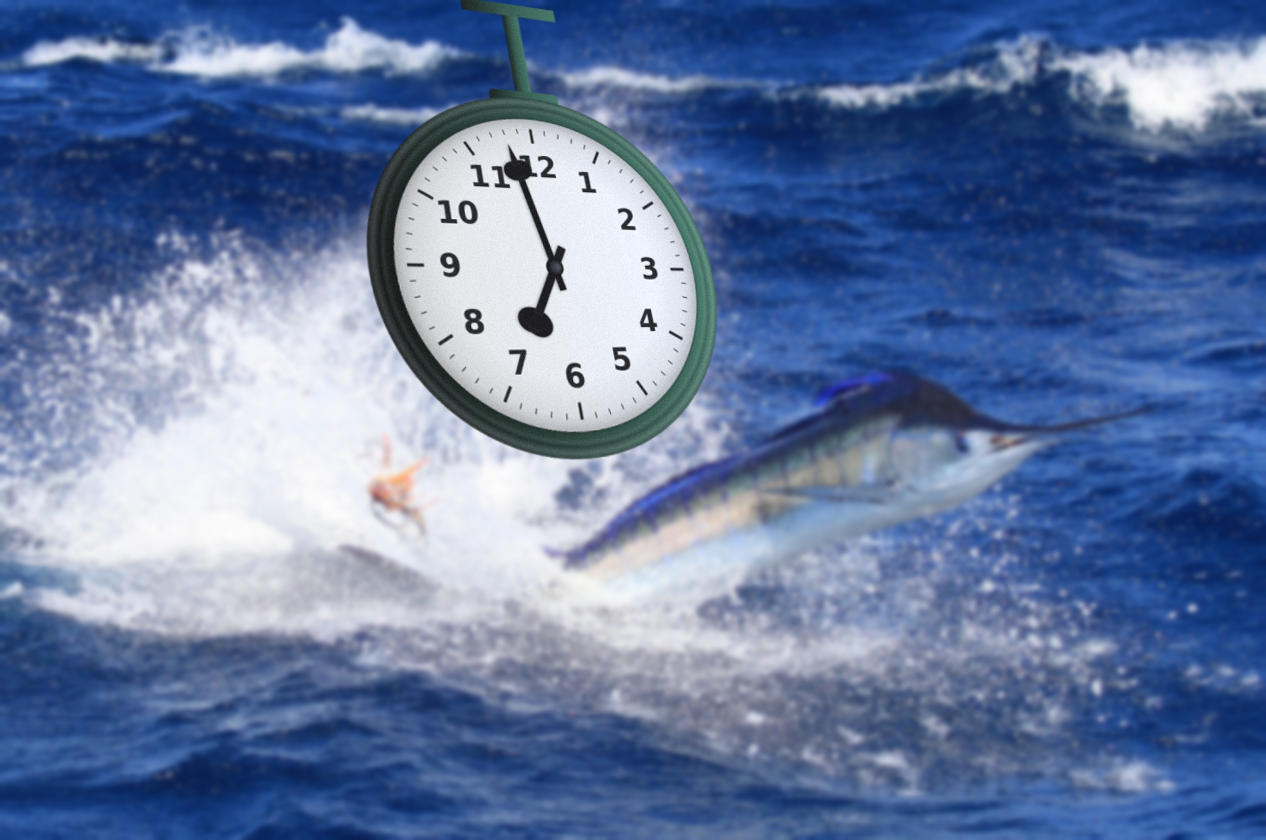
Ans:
6h58
